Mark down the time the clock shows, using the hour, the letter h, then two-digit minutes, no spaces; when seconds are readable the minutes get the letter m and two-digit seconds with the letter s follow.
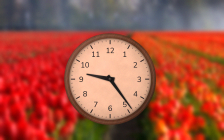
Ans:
9h24
